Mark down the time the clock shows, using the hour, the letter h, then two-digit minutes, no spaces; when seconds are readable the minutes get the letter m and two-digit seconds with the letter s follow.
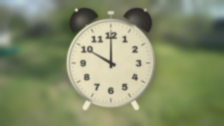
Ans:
10h00
